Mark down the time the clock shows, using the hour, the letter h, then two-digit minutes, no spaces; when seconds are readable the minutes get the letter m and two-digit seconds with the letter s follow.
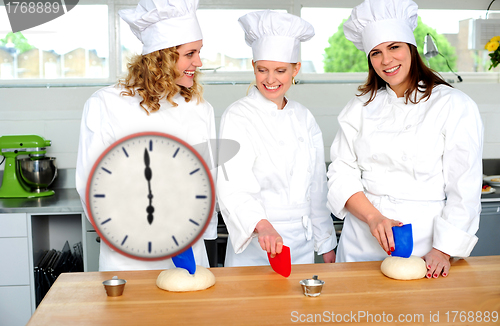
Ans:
5h59
